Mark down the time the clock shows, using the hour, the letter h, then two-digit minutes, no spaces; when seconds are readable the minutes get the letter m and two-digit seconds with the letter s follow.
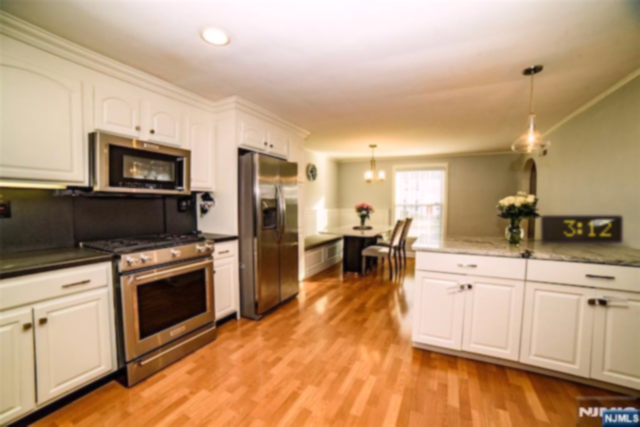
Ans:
3h12
